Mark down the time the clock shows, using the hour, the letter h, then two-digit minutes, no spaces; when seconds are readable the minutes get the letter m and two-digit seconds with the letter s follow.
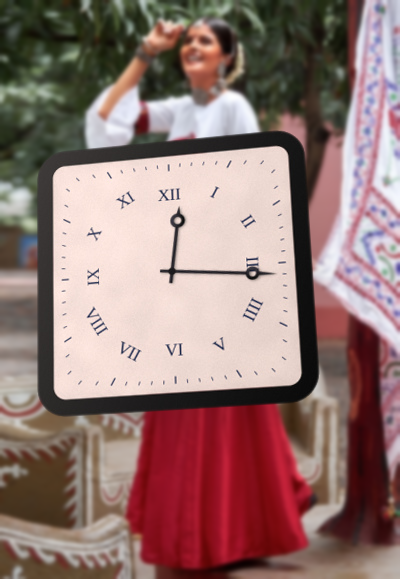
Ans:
12h16
